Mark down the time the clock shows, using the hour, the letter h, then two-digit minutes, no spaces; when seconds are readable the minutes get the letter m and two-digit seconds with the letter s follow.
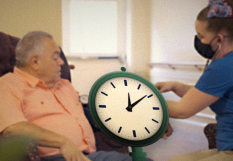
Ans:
12h09
